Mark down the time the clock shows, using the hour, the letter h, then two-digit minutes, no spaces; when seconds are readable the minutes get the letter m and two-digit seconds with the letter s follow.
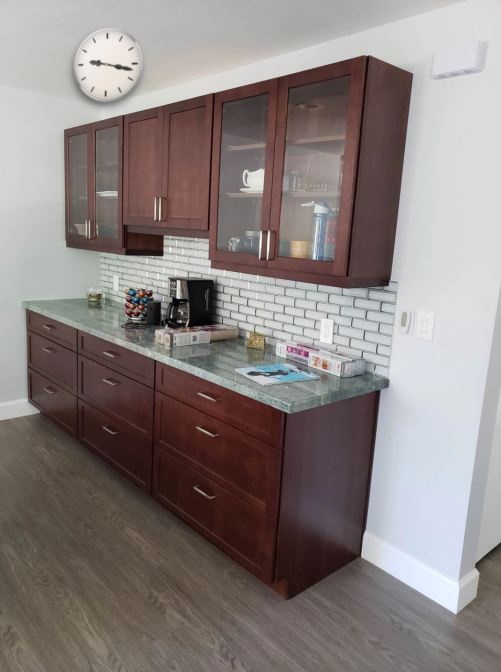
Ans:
9h17
